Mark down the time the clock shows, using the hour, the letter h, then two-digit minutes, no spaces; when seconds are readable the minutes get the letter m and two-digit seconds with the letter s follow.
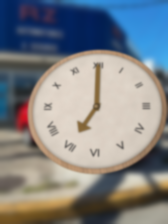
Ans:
7h00
